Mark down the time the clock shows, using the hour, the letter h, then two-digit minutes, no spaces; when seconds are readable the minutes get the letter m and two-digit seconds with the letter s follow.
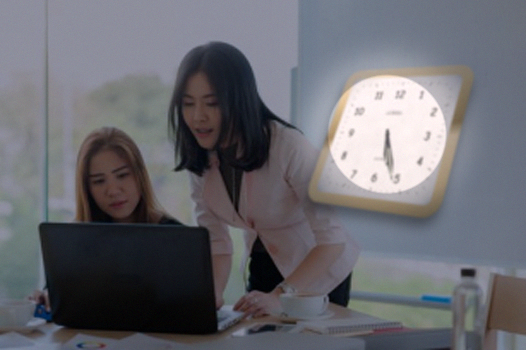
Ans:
5h26
